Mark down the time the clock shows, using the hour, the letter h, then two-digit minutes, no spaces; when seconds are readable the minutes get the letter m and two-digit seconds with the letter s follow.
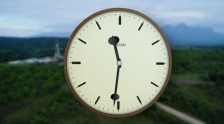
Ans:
11h31
